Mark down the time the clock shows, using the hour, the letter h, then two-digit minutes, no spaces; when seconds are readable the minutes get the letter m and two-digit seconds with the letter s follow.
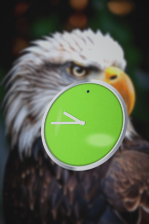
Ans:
9h44
